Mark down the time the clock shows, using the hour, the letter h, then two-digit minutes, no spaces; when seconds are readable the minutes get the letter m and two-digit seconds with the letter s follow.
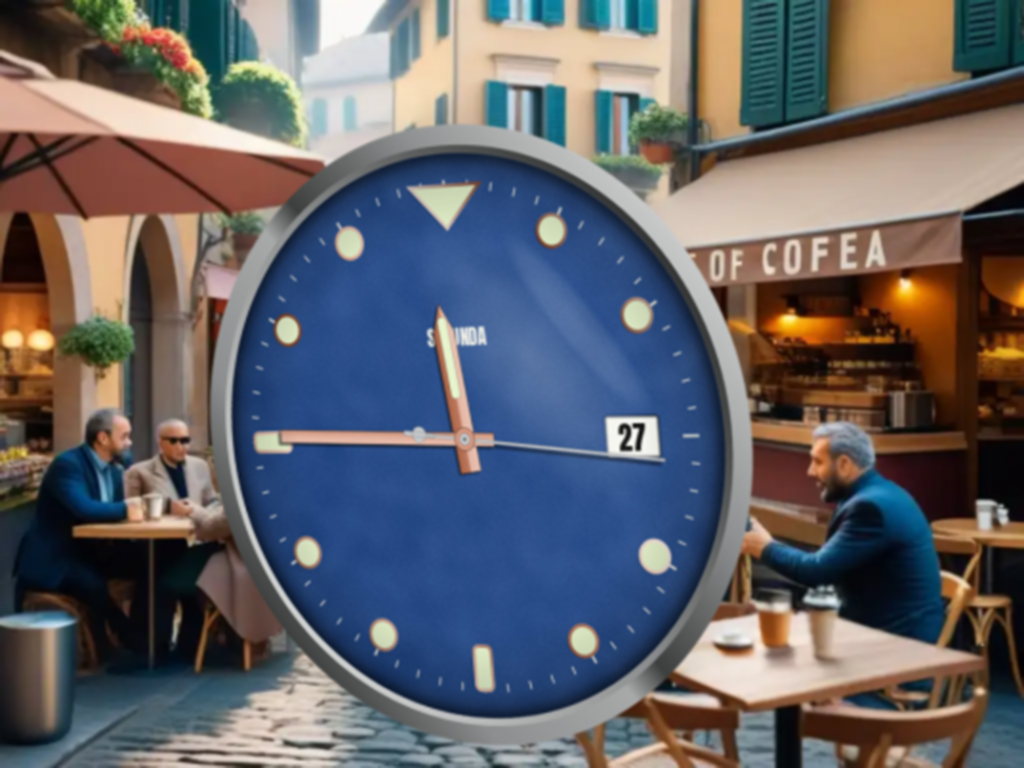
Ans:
11h45m16s
